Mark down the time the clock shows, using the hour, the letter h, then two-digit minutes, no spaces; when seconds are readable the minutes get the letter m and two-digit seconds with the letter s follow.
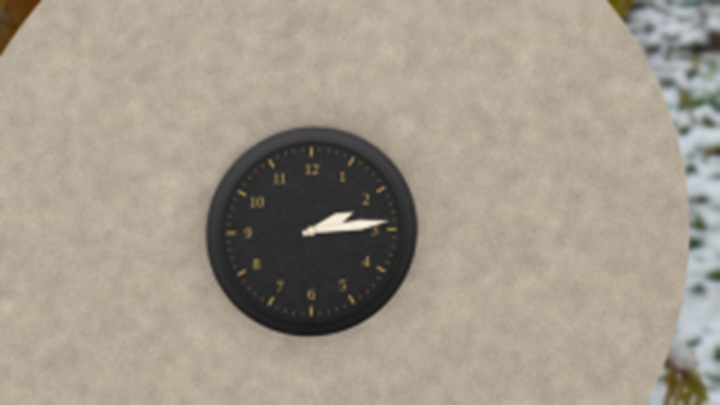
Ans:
2h14
